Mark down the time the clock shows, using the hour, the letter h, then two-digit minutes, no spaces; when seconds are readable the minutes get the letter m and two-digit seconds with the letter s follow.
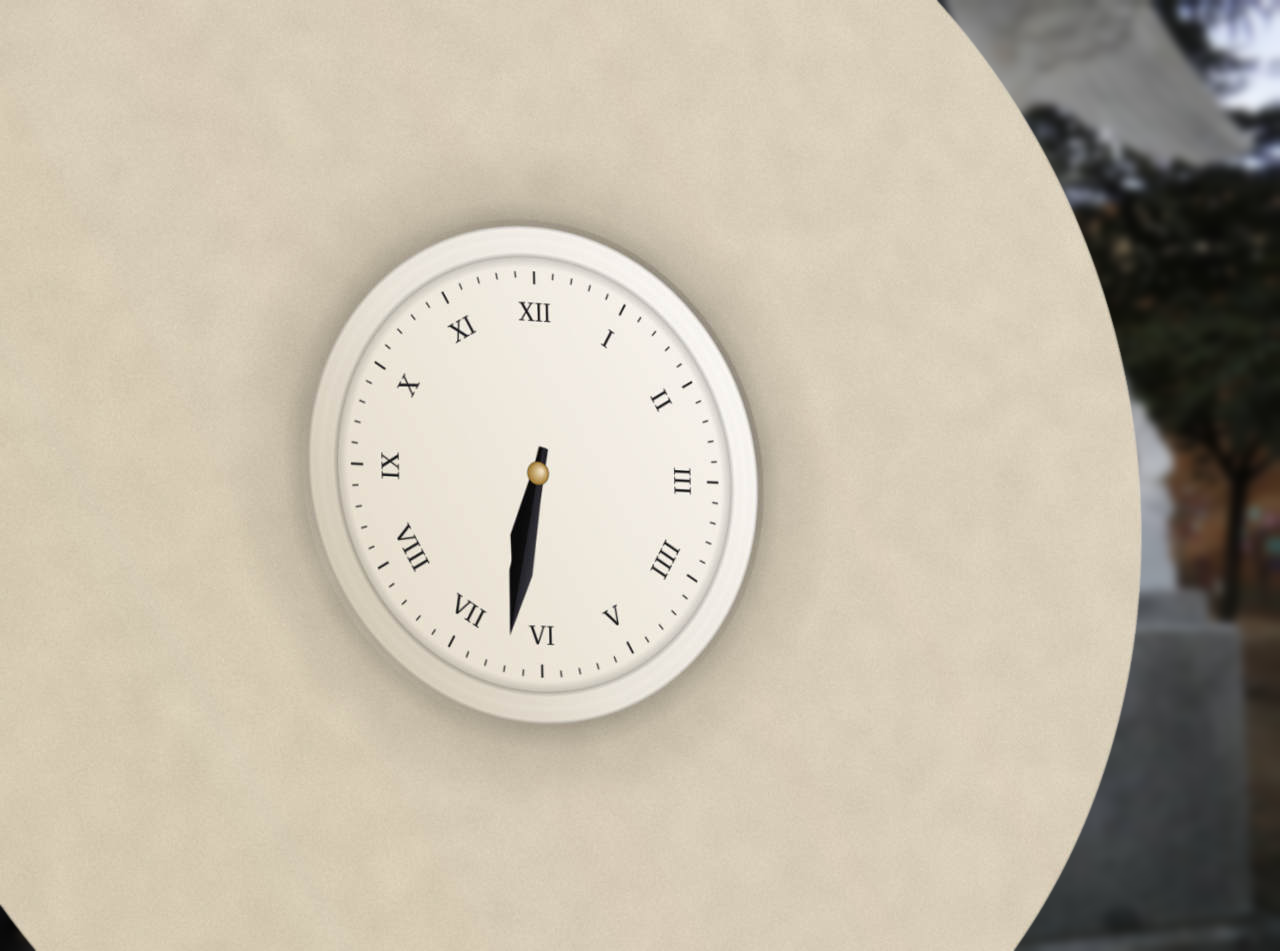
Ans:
6h32
